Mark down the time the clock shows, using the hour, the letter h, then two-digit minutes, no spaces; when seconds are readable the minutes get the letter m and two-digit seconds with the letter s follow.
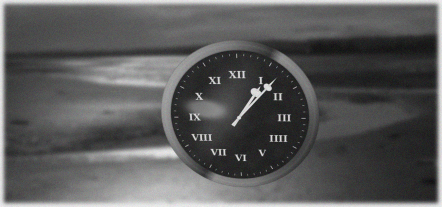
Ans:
1h07
